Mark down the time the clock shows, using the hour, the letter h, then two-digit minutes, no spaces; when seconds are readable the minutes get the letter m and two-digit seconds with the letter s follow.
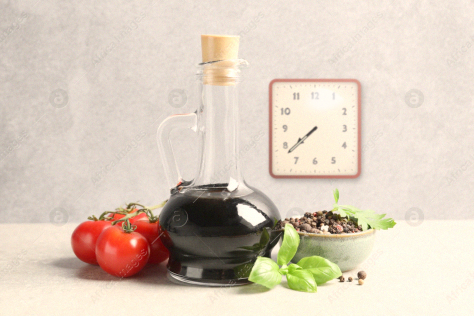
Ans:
7h38
